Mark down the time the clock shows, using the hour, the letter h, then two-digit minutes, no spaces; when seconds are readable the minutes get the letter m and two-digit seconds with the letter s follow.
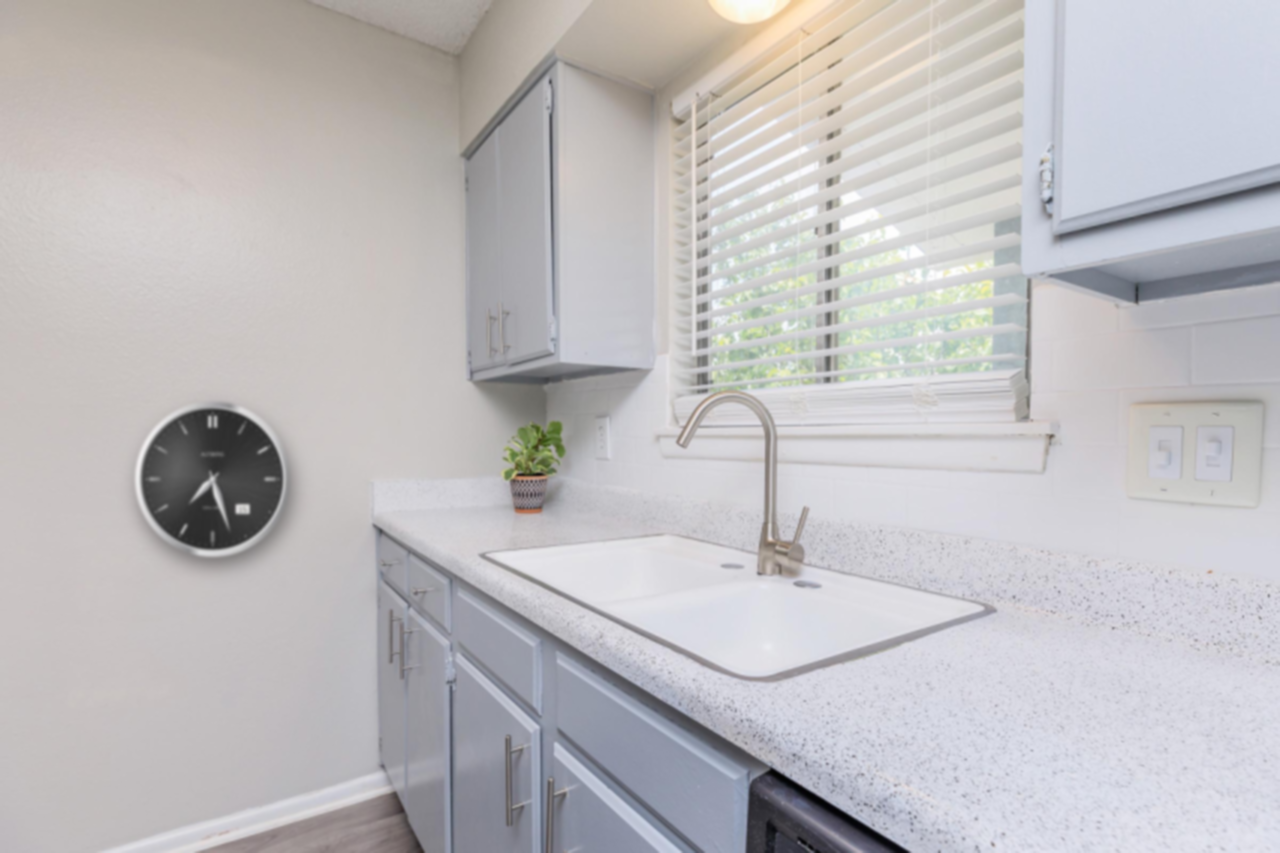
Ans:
7h27
